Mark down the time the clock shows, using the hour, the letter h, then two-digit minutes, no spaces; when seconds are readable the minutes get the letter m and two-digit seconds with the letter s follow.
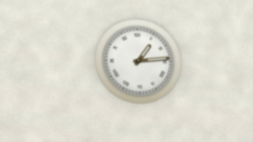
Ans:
1h14
